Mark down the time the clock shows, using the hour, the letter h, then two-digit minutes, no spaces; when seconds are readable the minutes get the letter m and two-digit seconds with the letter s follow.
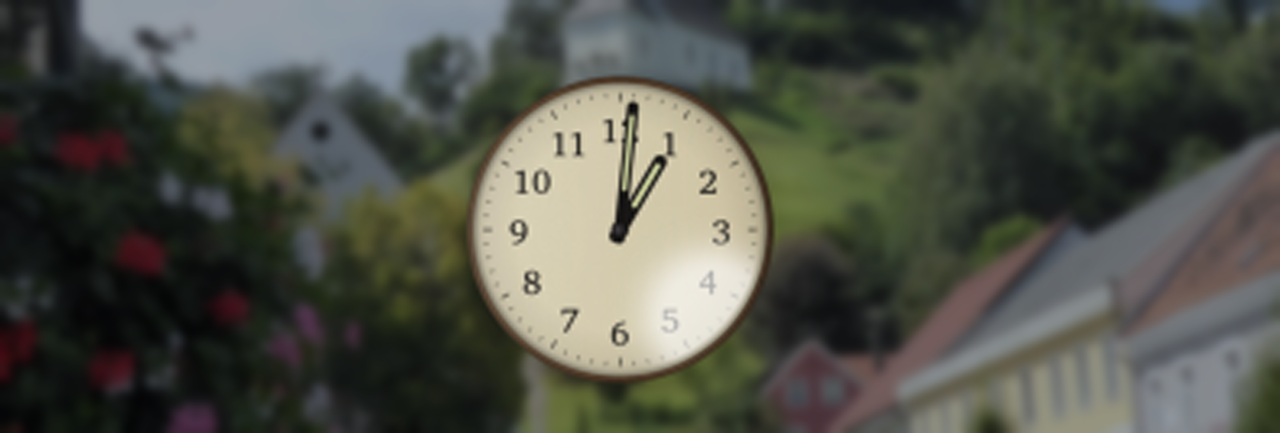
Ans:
1h01
